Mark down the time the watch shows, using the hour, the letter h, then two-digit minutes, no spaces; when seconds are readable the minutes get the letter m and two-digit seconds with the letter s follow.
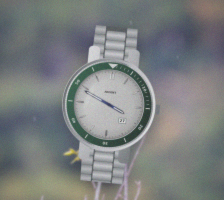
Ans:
3h49
